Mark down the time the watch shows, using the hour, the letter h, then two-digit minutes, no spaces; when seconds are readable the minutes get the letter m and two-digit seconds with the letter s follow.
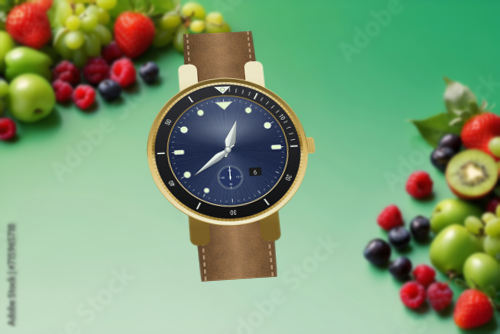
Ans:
12h39
